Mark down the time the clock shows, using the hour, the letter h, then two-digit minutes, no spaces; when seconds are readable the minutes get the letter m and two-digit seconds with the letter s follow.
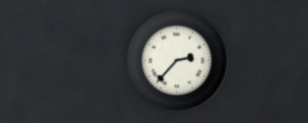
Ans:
2h37
